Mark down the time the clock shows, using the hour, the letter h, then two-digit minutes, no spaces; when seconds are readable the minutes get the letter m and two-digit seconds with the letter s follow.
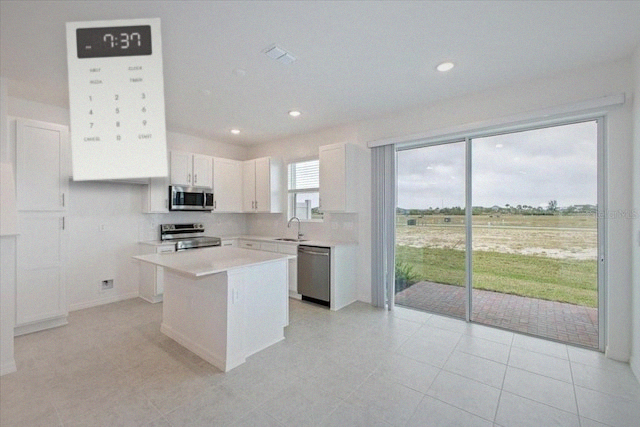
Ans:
7h37
